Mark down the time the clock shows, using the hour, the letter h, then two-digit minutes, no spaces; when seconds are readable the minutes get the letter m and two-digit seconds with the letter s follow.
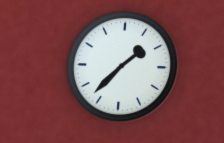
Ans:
1h37
